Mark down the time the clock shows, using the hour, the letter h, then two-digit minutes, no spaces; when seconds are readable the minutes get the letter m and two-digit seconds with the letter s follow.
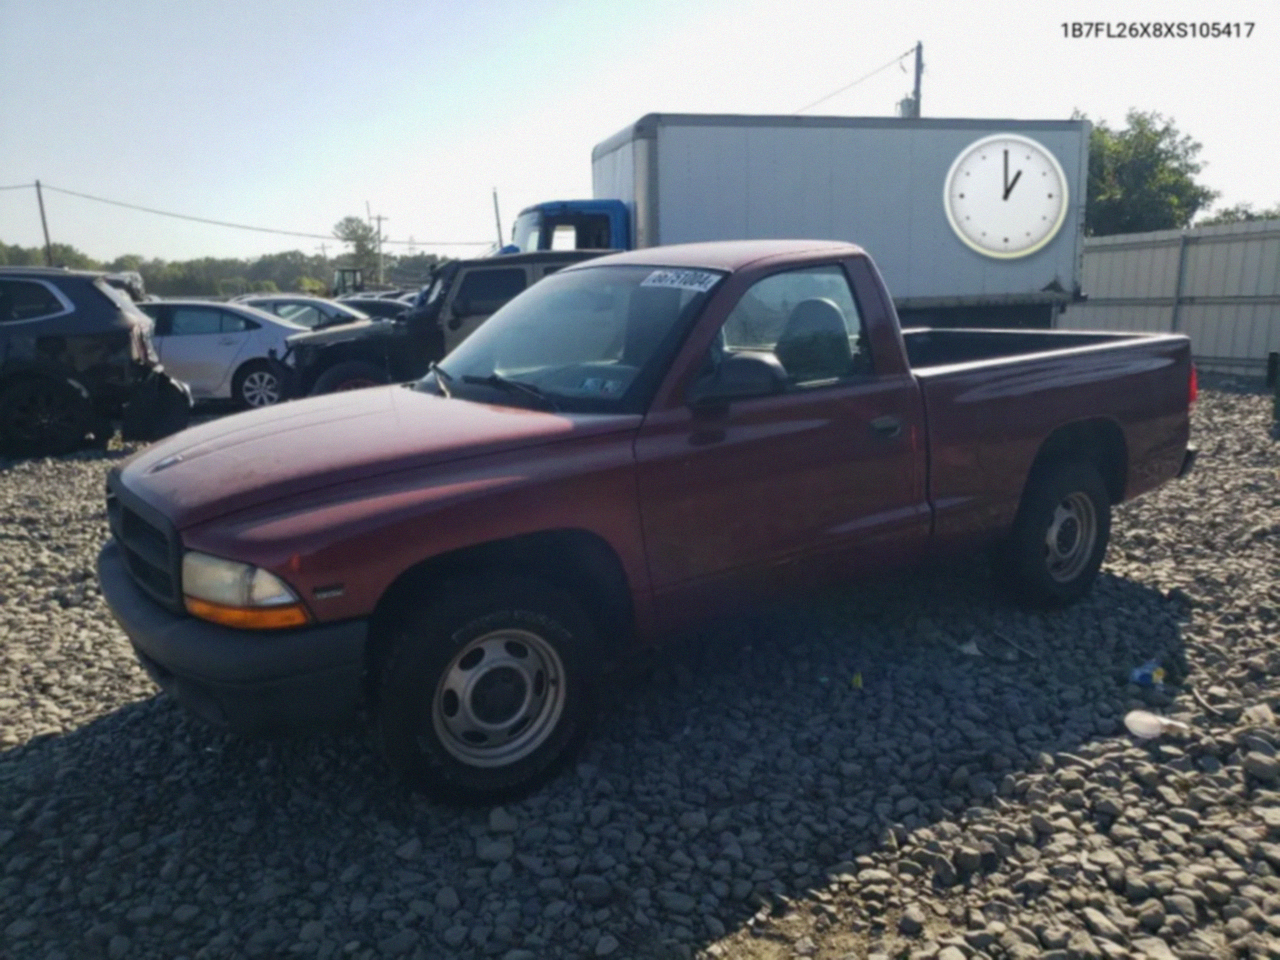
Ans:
1h00
